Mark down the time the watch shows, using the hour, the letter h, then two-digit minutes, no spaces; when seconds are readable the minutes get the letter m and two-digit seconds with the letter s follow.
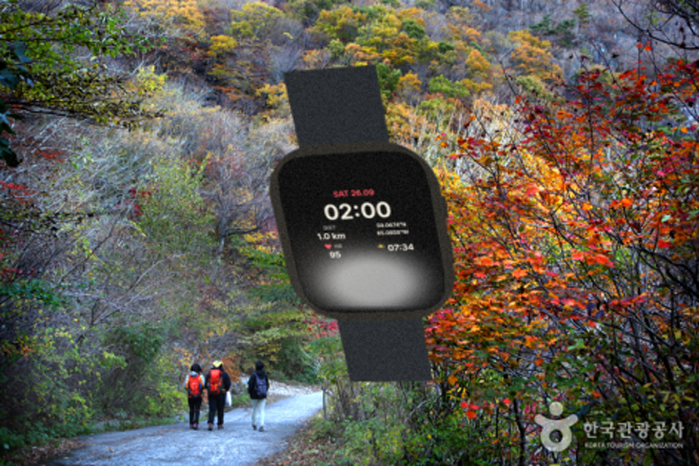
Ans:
2h00
